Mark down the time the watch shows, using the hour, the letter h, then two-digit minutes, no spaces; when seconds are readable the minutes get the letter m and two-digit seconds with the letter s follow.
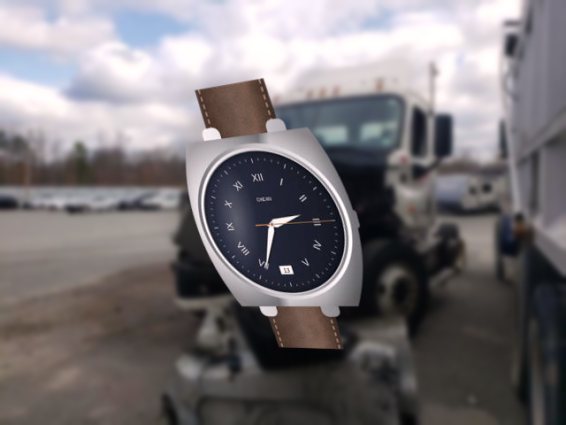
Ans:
2h34m15s
